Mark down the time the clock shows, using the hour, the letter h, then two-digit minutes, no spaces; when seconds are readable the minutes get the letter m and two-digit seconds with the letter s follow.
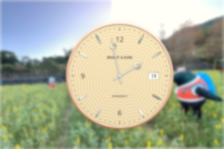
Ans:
1h58
